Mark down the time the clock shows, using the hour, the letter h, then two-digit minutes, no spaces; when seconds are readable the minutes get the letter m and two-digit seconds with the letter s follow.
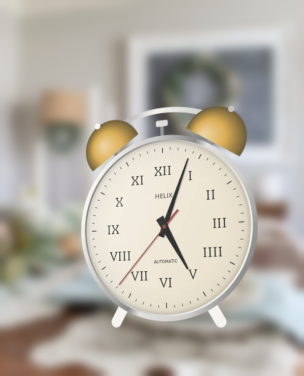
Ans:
5h03m37s
